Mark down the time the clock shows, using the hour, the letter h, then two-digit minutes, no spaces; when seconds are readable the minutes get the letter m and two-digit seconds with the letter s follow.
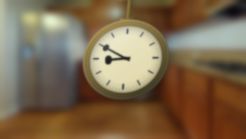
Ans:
8h50
